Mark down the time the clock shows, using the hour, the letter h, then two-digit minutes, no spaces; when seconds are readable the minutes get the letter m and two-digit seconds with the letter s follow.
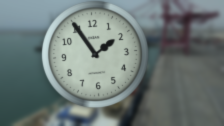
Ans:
1h55
